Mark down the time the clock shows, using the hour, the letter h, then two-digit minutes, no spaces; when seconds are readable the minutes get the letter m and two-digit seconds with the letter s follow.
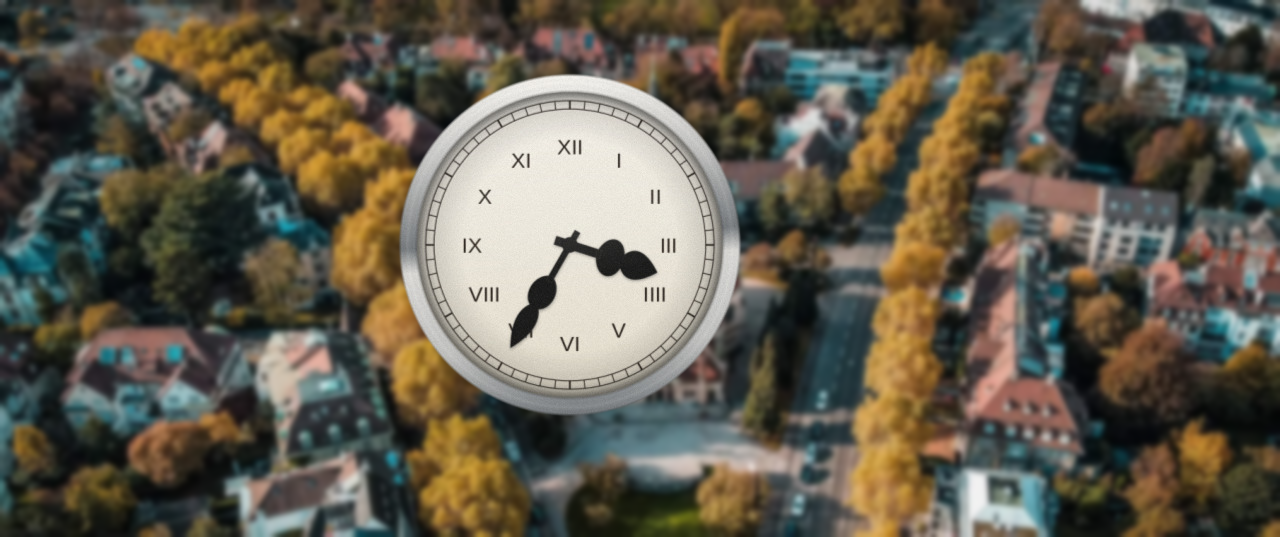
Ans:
3h35
